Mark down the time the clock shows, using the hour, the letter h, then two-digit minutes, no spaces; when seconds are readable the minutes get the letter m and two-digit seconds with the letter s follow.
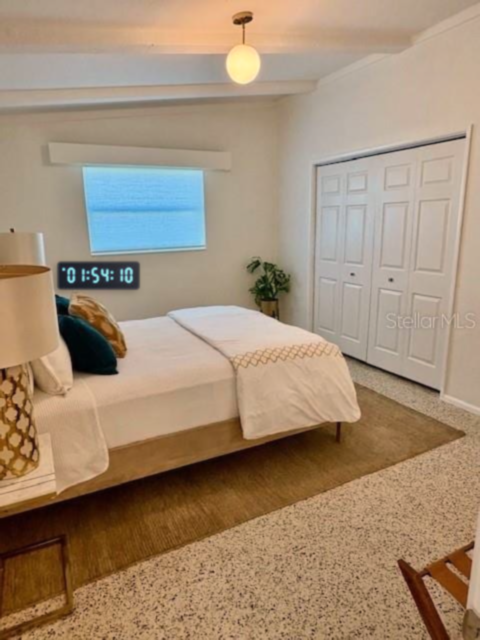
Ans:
1h54m10s
